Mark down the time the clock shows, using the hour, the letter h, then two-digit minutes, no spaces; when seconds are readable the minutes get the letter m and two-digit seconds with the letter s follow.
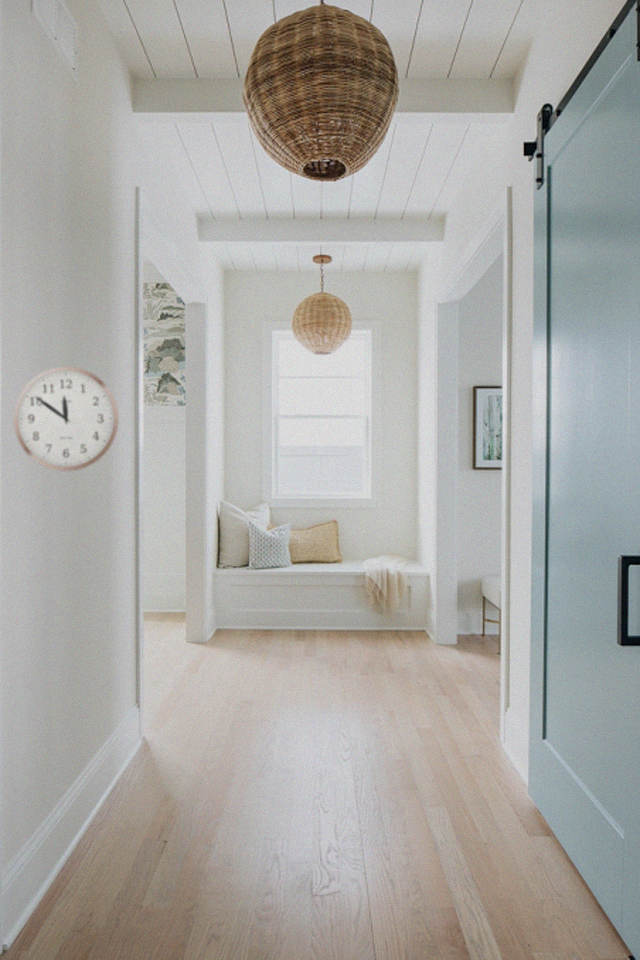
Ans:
11h51
